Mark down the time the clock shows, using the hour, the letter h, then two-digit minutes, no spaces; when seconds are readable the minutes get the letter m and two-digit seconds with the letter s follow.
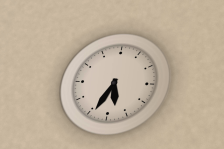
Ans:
5h34
